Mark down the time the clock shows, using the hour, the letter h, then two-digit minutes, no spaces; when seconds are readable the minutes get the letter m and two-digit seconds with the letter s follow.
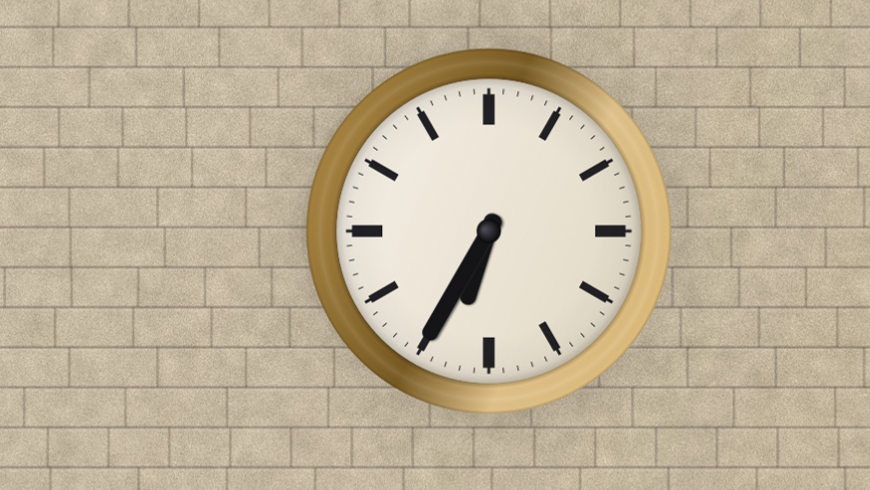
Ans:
6h35
